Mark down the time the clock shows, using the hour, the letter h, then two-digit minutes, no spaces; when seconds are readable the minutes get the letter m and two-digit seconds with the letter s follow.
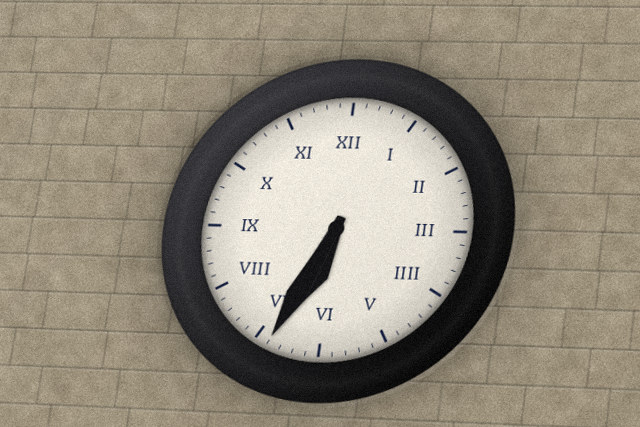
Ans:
6h34
